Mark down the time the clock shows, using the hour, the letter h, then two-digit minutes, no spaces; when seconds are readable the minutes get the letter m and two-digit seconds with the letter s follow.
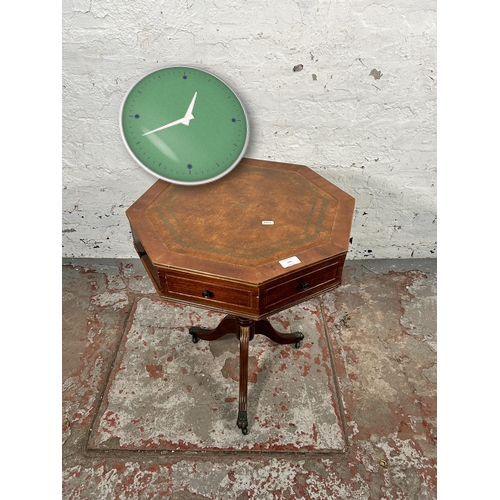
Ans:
12h41
